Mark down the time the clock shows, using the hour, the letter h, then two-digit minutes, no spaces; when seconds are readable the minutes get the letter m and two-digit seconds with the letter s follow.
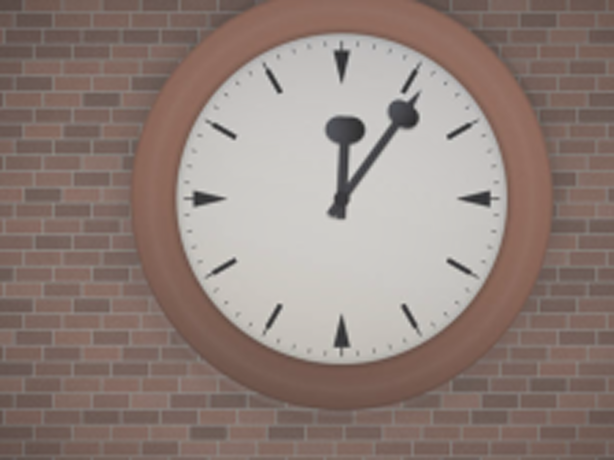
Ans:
12h06
